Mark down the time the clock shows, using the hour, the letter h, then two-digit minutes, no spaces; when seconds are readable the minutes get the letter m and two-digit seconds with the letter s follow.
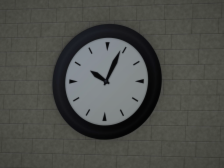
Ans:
10h04
